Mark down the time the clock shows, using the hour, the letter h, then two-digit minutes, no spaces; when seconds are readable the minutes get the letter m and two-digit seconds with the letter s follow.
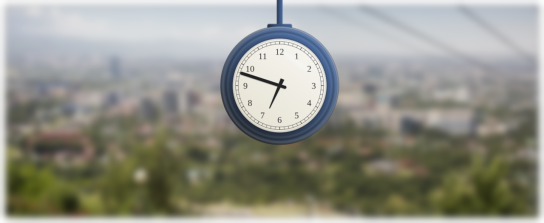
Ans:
6h48
